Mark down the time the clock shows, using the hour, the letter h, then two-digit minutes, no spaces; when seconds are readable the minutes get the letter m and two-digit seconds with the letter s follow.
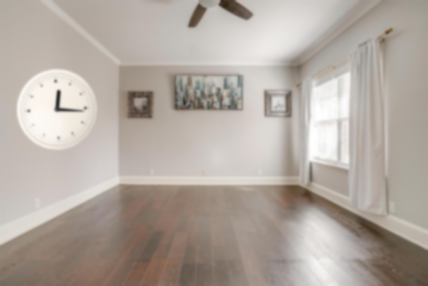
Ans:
12h16
